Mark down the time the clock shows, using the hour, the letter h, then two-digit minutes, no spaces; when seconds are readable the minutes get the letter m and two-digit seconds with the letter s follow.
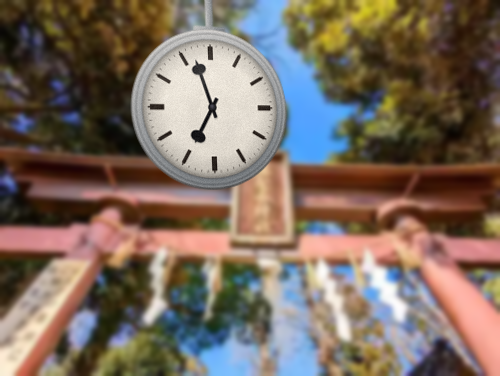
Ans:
6h57
